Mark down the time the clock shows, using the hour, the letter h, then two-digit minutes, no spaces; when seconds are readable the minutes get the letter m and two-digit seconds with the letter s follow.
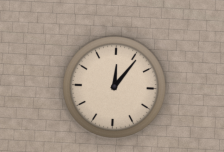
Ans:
12h06
